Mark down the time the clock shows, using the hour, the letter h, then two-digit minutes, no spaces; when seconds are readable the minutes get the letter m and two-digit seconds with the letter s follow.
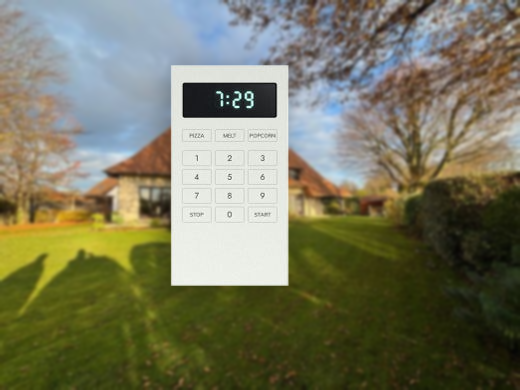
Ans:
7h29
